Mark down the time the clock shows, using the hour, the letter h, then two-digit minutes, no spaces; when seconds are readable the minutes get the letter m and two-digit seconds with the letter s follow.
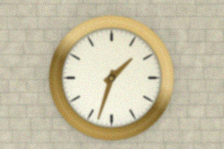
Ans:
1h33
